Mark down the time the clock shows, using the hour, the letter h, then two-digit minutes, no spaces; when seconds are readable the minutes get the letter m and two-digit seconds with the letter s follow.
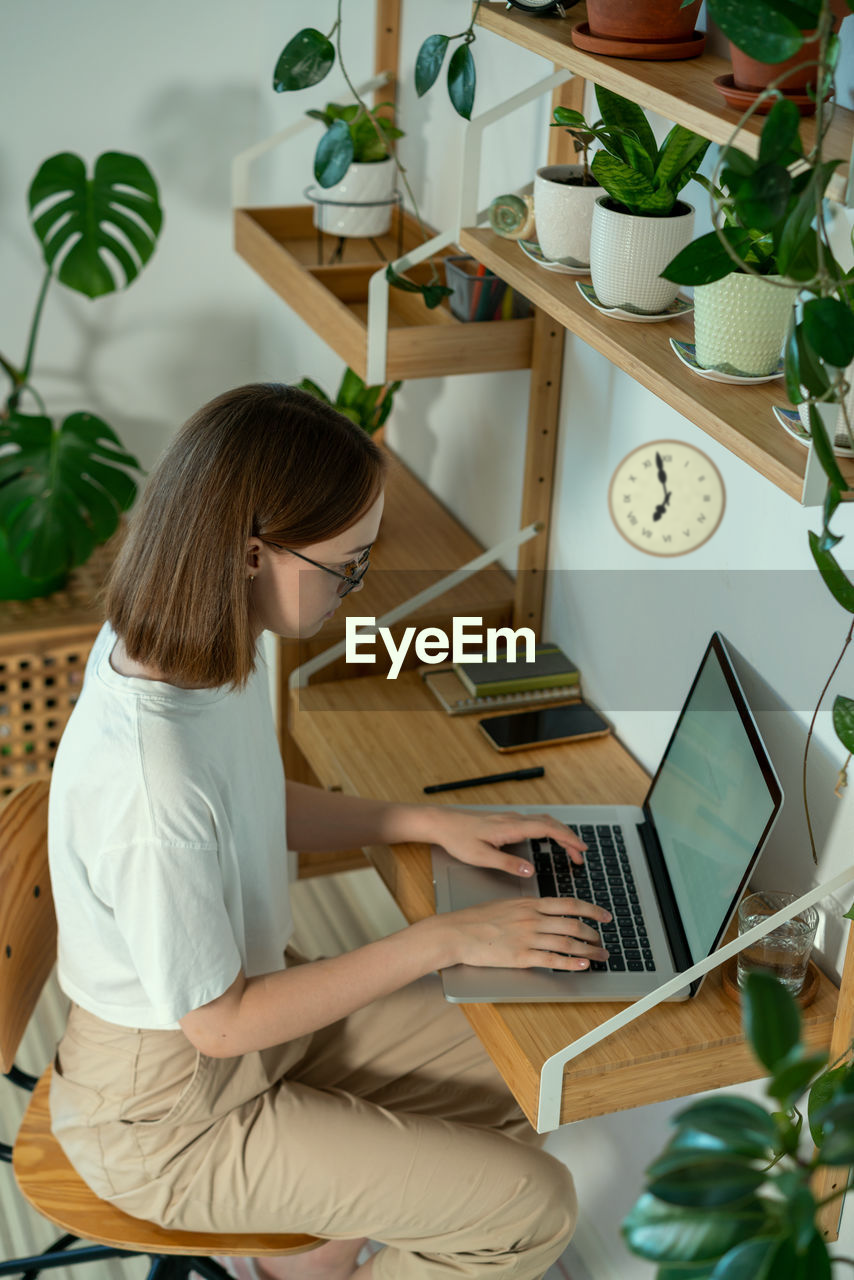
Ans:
6h58
